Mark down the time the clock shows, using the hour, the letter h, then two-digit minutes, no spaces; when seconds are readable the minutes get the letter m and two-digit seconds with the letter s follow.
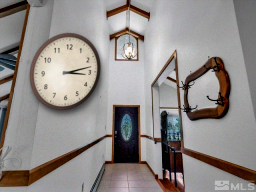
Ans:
3h13
